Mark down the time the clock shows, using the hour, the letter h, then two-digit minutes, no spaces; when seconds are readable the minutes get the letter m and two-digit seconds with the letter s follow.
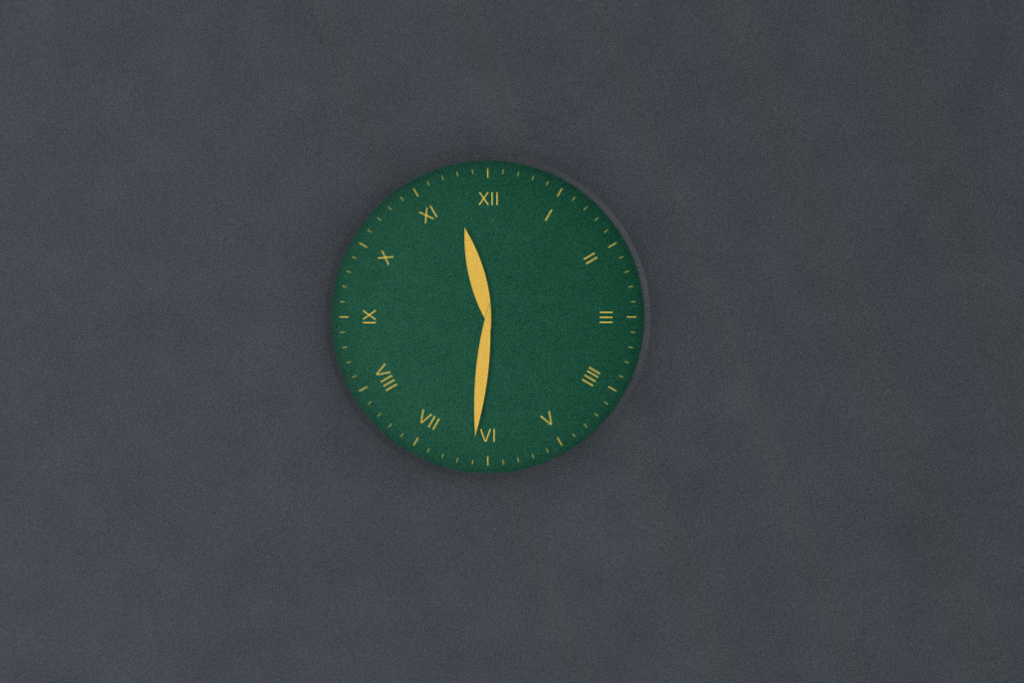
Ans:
11h31
